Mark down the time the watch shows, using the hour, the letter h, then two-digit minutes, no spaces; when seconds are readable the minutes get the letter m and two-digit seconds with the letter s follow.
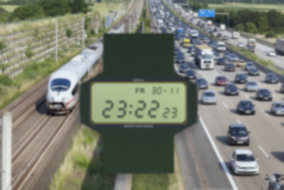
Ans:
23h22m23s
